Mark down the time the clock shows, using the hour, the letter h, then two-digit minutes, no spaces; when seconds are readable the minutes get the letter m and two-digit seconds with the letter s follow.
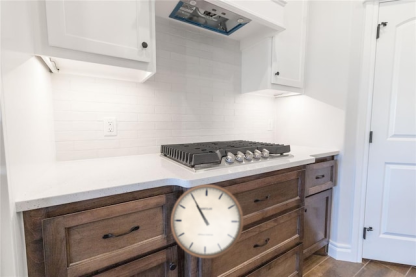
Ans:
10h55
